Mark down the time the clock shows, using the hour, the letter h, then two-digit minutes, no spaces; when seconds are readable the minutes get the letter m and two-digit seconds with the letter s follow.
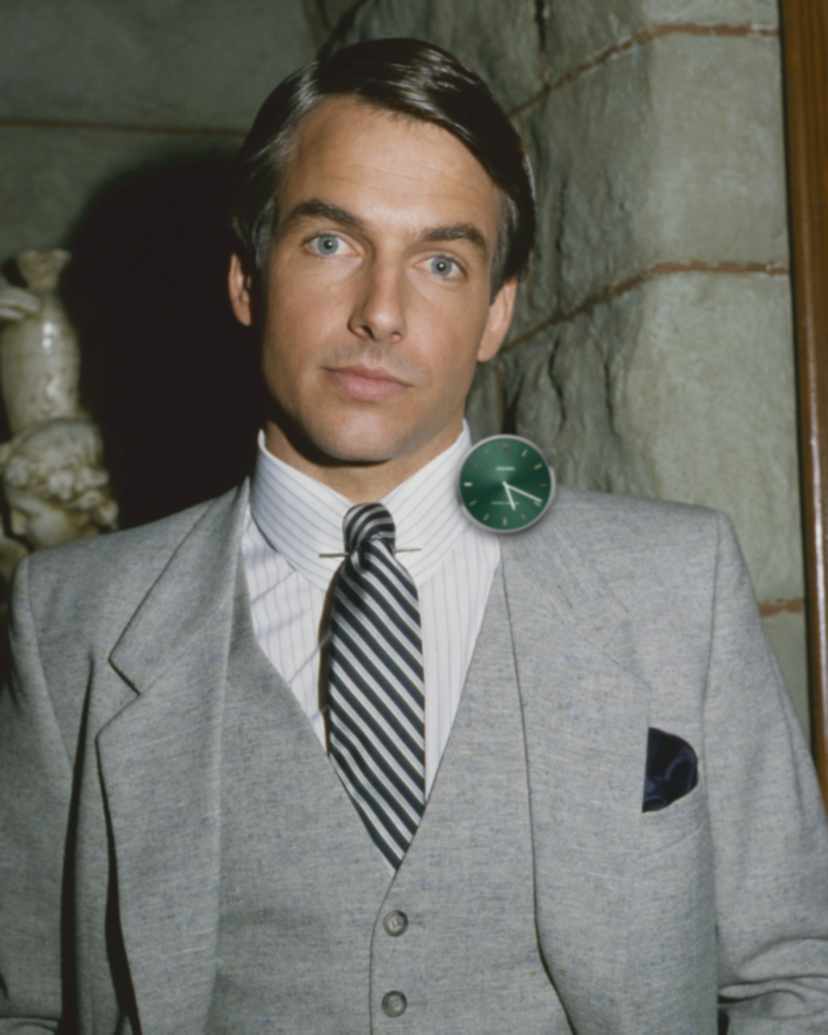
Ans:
5h19
